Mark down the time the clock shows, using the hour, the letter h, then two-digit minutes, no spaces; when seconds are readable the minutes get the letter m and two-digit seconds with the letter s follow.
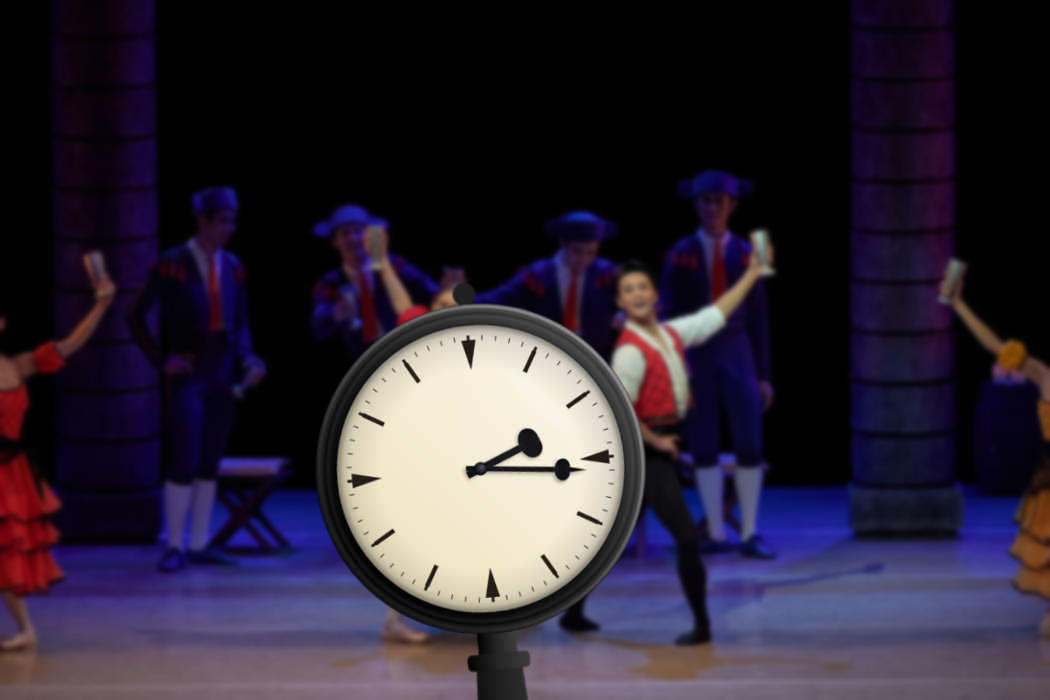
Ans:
2h16
